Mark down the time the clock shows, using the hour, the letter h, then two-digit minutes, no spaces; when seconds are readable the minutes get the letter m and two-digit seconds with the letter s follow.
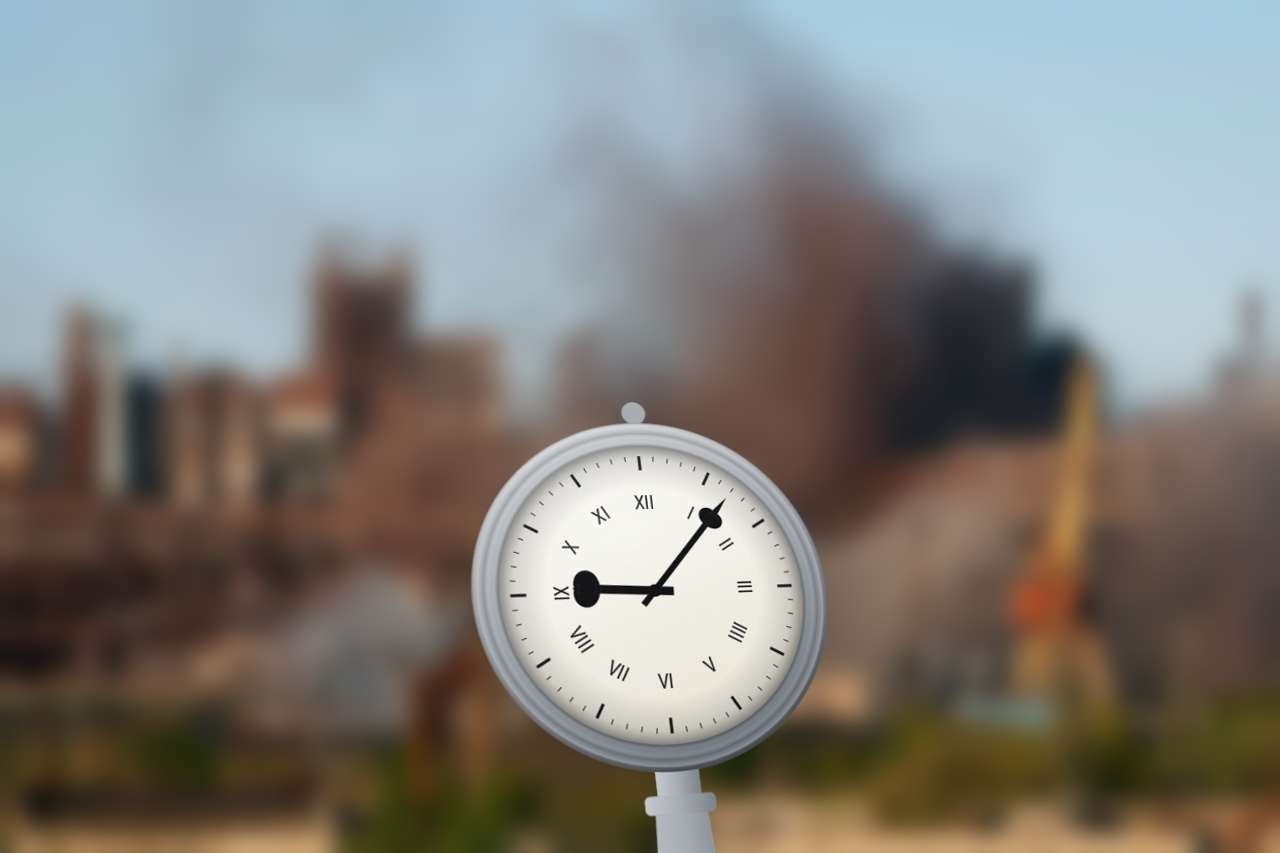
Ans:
9h07
